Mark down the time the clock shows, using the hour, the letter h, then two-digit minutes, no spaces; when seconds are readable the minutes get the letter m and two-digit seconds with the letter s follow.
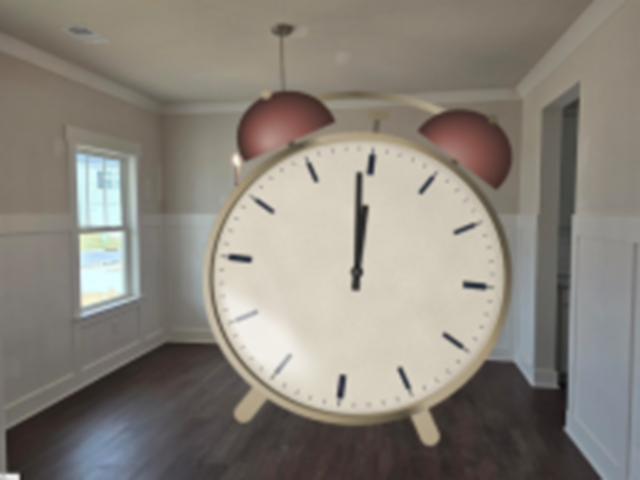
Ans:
11h59
